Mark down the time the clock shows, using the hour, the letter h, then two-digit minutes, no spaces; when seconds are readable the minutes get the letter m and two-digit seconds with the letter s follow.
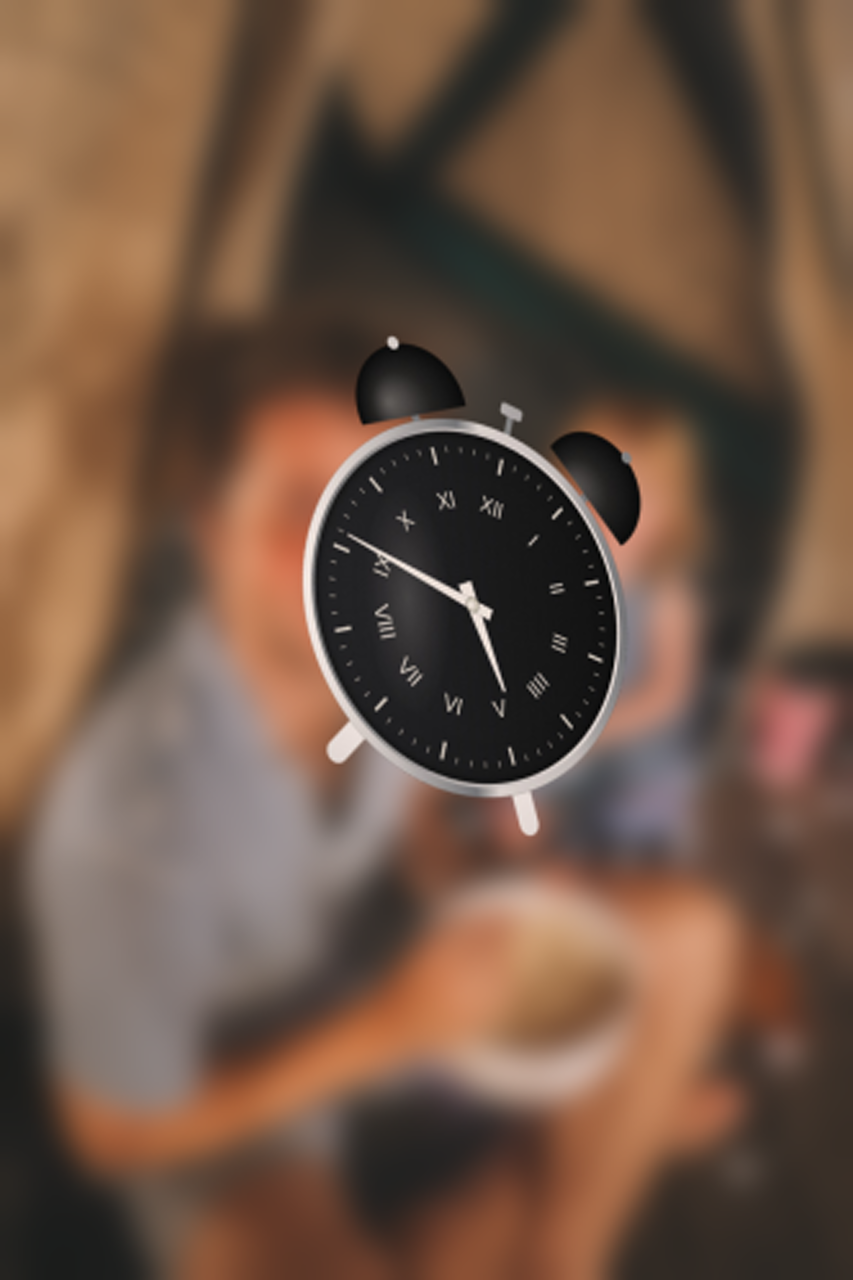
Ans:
4h46
